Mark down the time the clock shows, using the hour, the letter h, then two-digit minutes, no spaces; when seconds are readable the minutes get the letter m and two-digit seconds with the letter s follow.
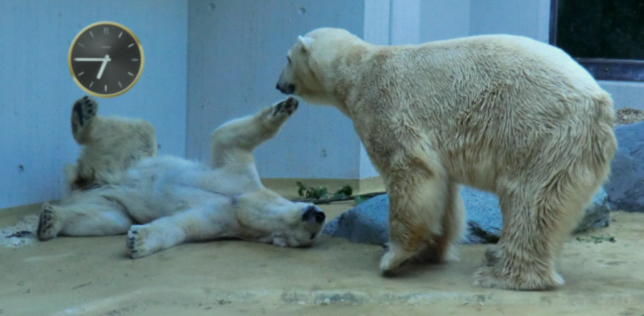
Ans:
6h45
